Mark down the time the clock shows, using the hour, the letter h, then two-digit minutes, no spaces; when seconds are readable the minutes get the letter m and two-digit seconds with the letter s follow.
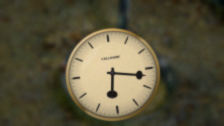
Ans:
6h17
